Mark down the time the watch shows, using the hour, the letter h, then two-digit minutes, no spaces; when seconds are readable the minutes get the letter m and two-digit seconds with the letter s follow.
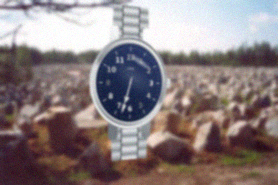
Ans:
6h33
